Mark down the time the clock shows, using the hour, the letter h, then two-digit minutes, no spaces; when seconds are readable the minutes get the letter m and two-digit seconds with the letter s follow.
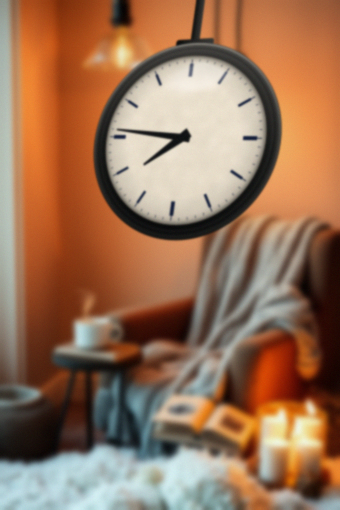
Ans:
7h46
